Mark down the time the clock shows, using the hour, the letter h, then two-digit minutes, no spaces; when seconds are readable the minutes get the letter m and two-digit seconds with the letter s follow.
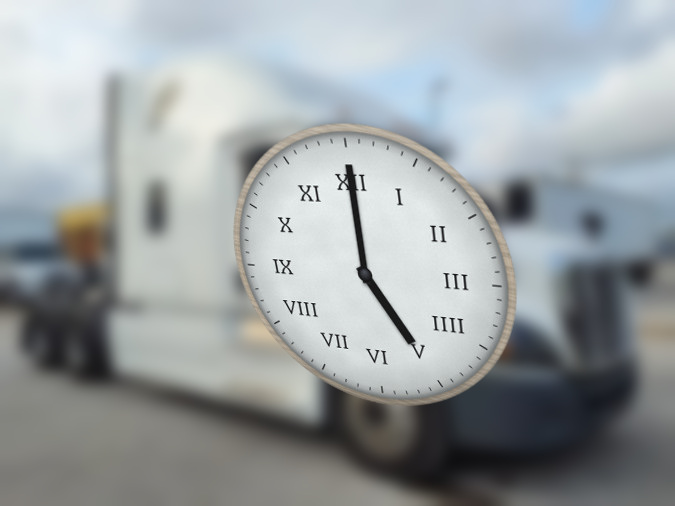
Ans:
5h00
